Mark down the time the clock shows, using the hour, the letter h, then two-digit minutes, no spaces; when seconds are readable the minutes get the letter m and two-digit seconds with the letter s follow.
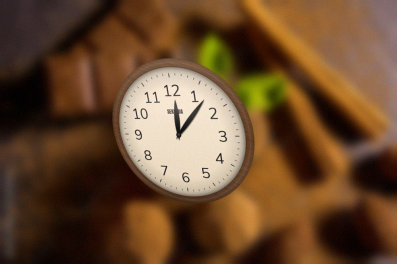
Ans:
12h07
